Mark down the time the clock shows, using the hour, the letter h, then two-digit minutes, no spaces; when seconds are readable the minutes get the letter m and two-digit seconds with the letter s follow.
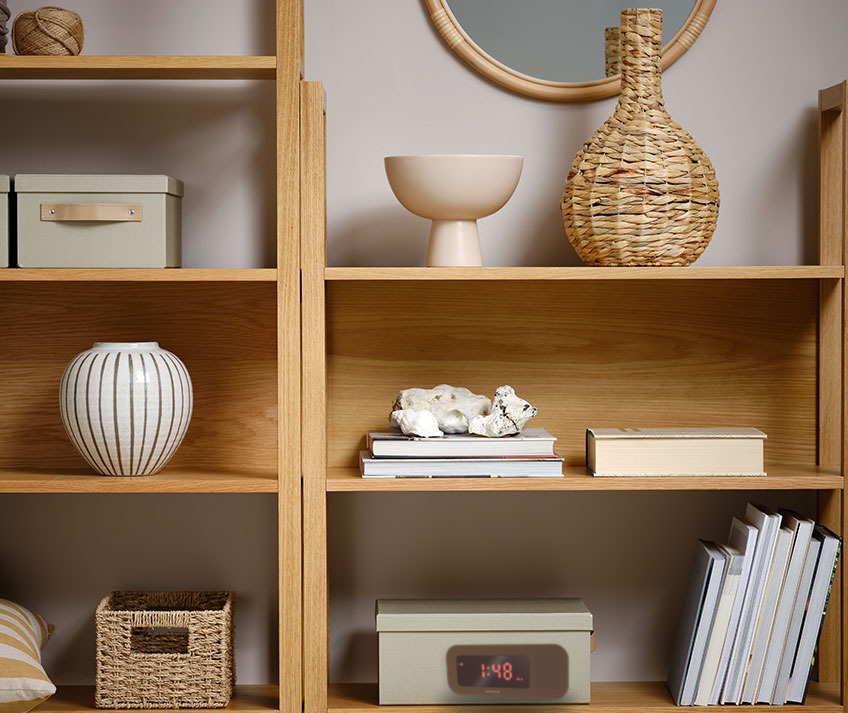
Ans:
1h48
